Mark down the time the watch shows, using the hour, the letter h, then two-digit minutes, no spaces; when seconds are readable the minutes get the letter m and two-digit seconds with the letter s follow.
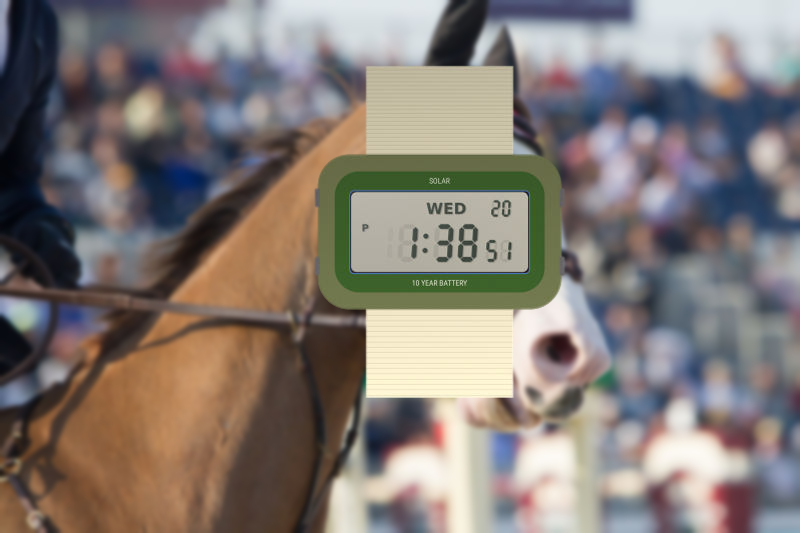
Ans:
1h38m51s
